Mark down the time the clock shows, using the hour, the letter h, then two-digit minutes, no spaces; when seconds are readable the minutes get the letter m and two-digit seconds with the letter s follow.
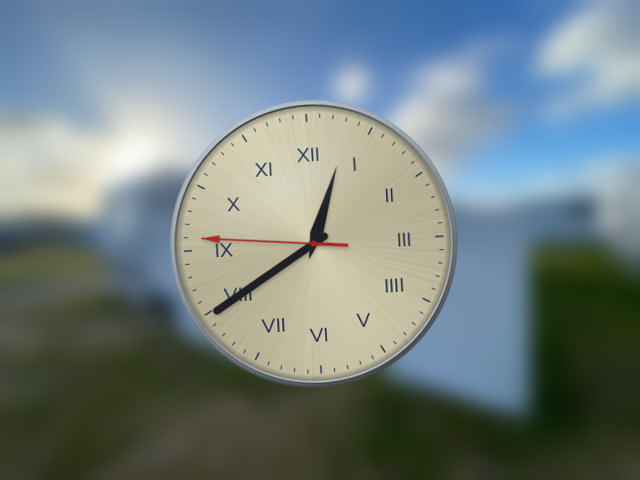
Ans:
12h39m46s
